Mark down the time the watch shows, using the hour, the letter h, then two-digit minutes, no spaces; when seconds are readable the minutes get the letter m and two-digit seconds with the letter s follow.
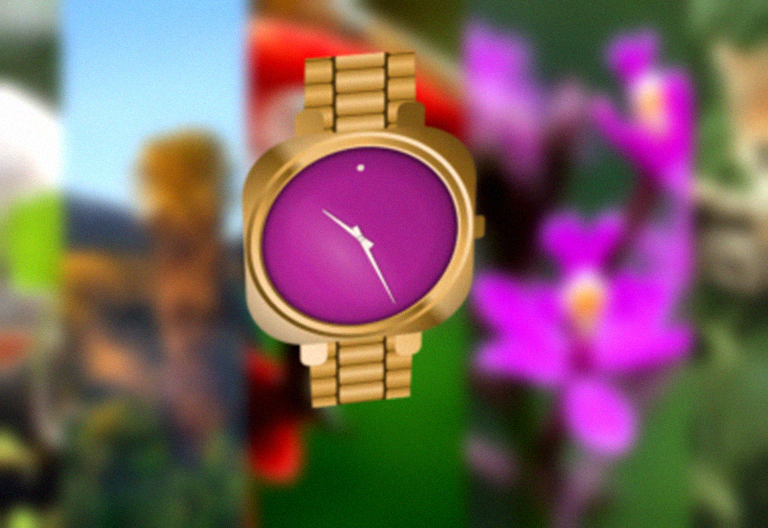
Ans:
10h26
